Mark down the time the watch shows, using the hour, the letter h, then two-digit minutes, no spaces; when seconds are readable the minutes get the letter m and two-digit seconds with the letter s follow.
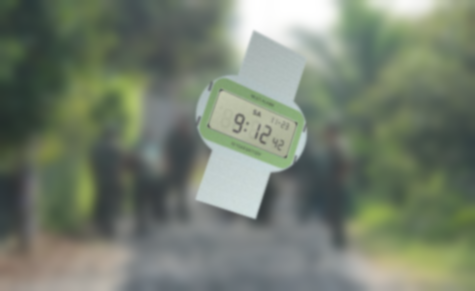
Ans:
9h12
